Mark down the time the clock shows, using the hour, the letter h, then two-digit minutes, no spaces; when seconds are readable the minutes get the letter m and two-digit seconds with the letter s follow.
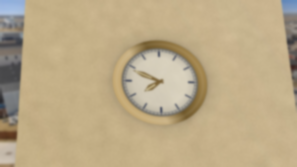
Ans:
7h49
